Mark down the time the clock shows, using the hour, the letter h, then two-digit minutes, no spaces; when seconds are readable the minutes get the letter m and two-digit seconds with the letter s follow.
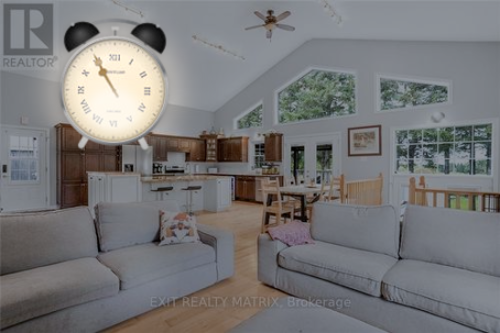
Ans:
10h55
